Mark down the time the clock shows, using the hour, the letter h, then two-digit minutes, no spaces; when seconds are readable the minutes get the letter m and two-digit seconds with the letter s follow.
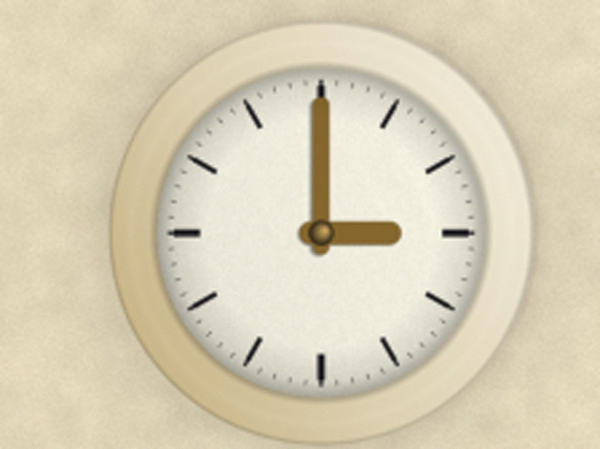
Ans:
3h00
